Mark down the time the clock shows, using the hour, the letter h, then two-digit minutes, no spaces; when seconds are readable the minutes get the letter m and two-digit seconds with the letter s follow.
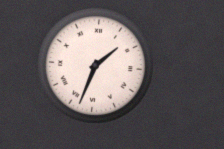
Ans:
1h33
